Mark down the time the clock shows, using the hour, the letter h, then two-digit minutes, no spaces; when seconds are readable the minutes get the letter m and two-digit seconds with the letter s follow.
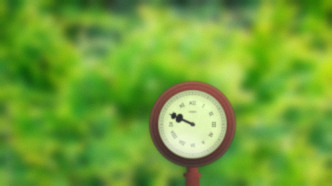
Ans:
9h49
